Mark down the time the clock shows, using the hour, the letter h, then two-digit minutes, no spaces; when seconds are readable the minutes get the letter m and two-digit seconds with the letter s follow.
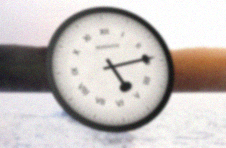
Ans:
5h14
